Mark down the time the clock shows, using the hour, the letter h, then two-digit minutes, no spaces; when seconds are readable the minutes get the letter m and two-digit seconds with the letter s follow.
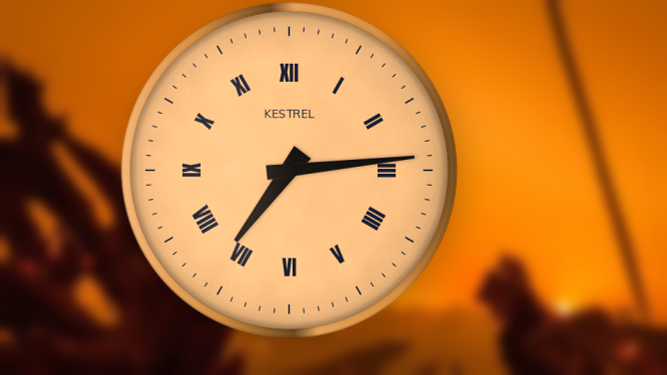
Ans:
7h14
